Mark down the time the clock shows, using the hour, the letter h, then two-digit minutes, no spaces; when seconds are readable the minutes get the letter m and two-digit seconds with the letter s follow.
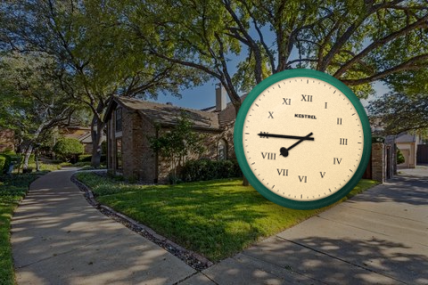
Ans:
7h45
